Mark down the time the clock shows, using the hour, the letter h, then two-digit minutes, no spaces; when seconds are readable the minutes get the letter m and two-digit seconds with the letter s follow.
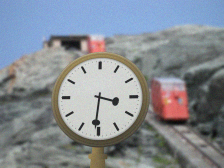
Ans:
3h31
